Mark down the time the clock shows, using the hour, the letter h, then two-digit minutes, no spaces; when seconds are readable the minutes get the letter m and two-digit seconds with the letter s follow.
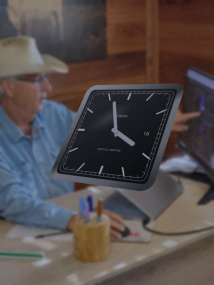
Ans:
3h56
